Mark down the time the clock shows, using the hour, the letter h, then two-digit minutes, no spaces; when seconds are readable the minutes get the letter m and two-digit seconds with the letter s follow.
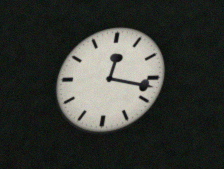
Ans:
12h17
